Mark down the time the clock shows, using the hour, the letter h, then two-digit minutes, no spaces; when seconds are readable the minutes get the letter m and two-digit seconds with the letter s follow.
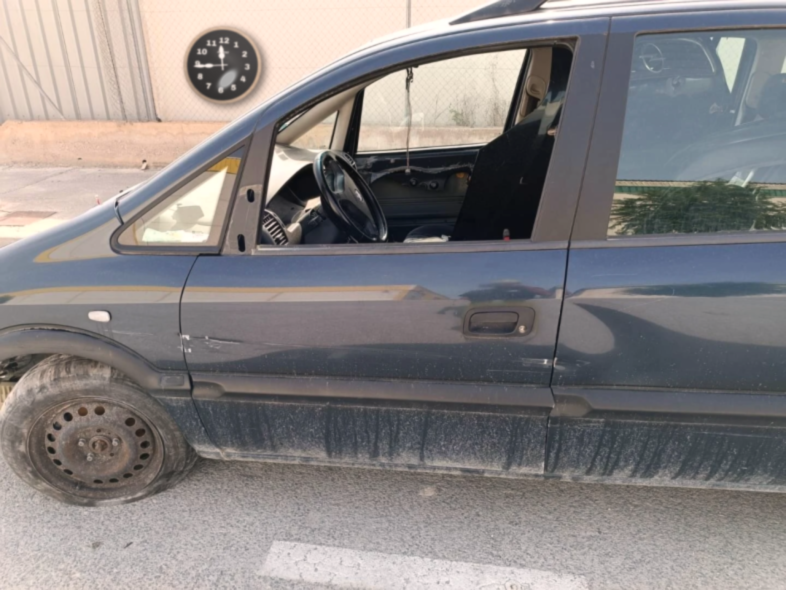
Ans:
11h44
